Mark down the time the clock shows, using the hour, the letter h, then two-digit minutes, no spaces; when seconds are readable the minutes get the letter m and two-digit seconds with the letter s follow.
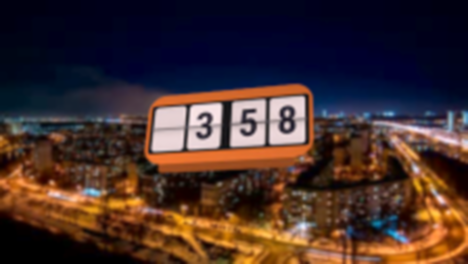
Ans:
3h58
